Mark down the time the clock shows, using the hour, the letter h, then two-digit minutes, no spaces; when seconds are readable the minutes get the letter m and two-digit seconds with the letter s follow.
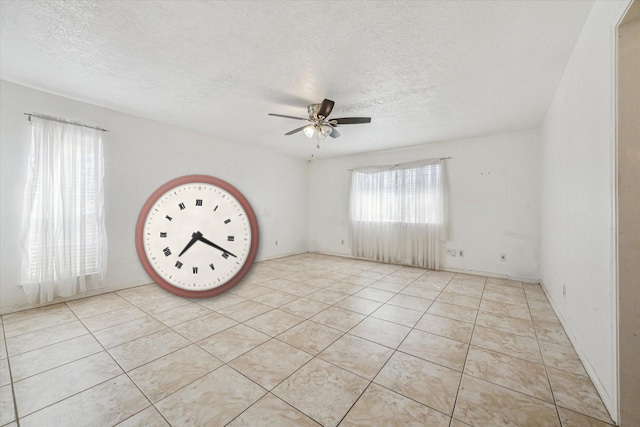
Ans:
7h19
